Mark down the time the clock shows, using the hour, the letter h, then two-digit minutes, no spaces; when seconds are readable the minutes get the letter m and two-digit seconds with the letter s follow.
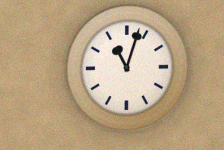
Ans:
11h03
